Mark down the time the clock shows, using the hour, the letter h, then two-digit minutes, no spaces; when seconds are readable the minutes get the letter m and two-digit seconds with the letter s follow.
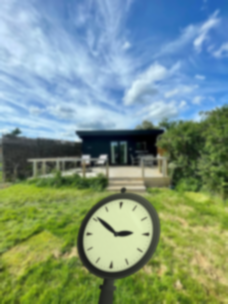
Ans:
2h51
